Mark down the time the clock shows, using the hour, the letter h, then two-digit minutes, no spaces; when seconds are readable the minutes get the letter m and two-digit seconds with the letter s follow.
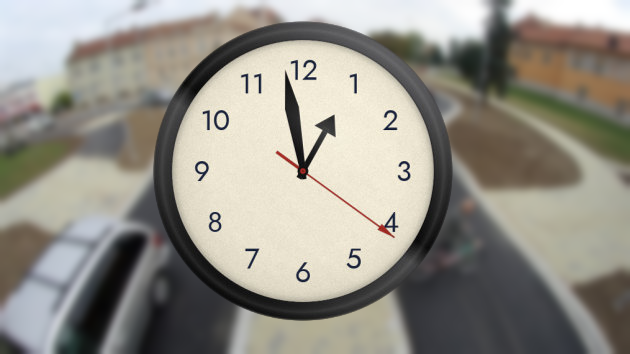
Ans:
12h58m21s
